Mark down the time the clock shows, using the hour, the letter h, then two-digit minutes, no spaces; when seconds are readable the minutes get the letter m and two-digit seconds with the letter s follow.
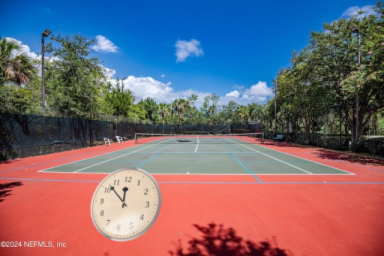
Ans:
11h52
